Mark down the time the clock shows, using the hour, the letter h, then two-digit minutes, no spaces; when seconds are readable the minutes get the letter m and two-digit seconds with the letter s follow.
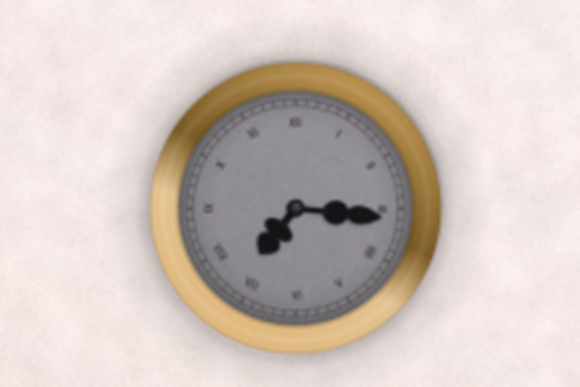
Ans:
7h16
